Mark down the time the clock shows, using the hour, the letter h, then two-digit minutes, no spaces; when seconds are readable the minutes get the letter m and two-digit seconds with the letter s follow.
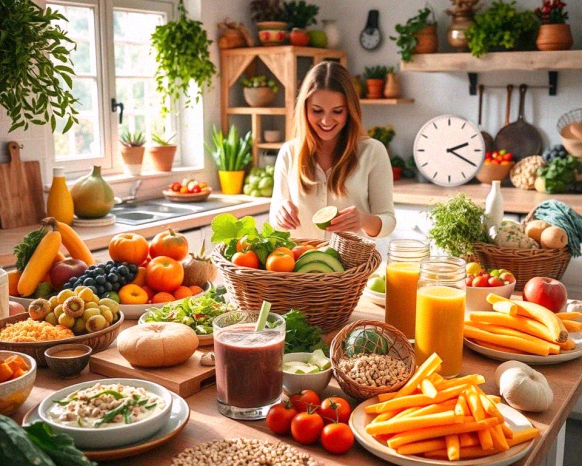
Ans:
2h20
